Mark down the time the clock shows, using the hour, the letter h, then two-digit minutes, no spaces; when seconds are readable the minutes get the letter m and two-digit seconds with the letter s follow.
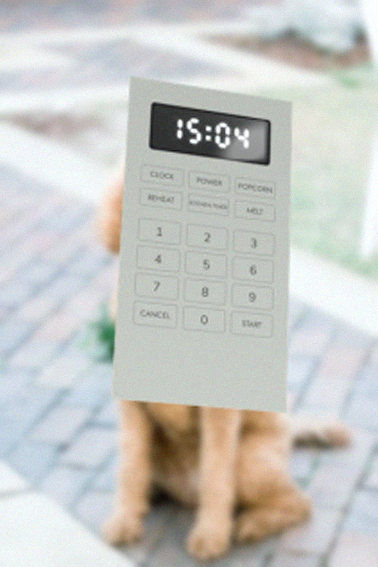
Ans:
15h04
